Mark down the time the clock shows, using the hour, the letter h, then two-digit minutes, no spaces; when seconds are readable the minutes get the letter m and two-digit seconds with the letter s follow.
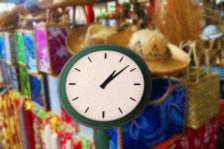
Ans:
1h08
